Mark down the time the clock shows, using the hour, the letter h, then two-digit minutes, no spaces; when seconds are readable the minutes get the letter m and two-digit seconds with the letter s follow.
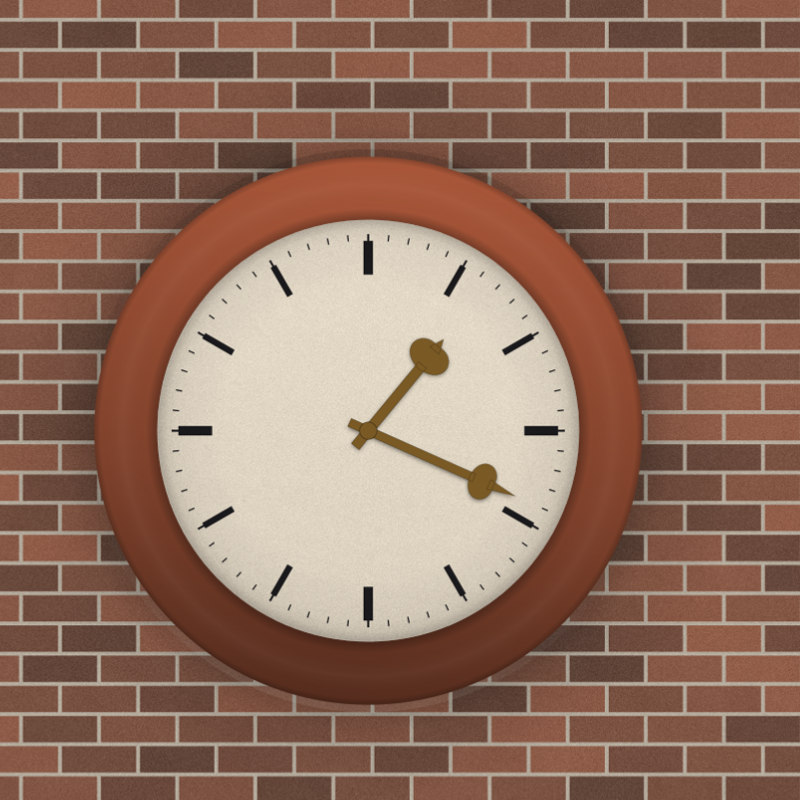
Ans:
1h19
